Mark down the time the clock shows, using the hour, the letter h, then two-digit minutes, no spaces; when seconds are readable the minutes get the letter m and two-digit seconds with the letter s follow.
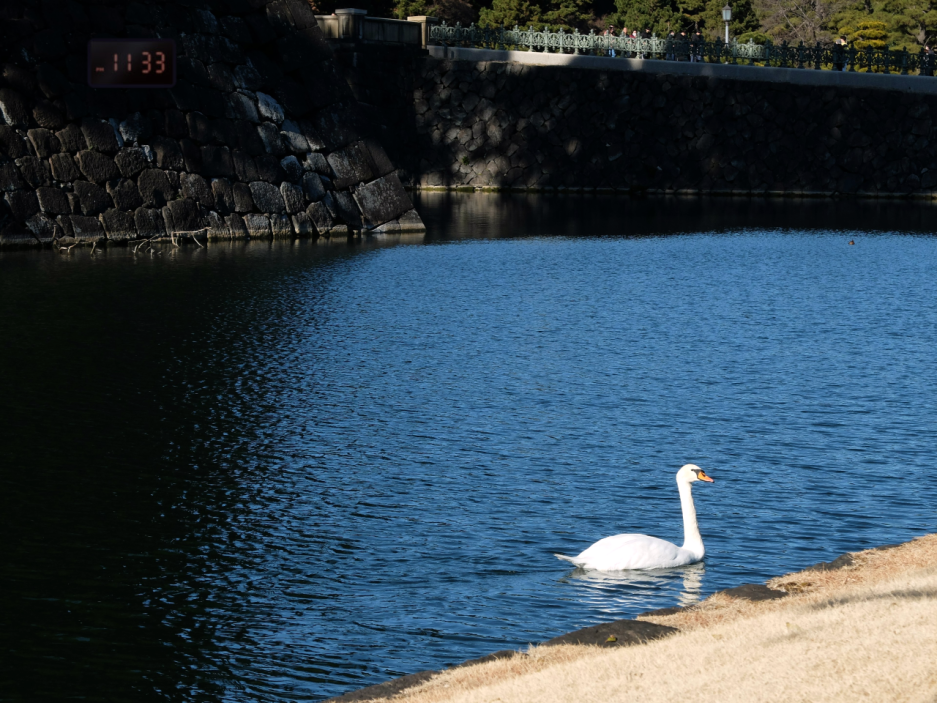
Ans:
11h33
